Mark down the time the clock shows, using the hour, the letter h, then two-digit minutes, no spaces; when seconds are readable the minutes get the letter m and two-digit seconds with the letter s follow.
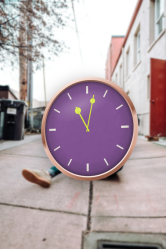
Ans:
11h02
